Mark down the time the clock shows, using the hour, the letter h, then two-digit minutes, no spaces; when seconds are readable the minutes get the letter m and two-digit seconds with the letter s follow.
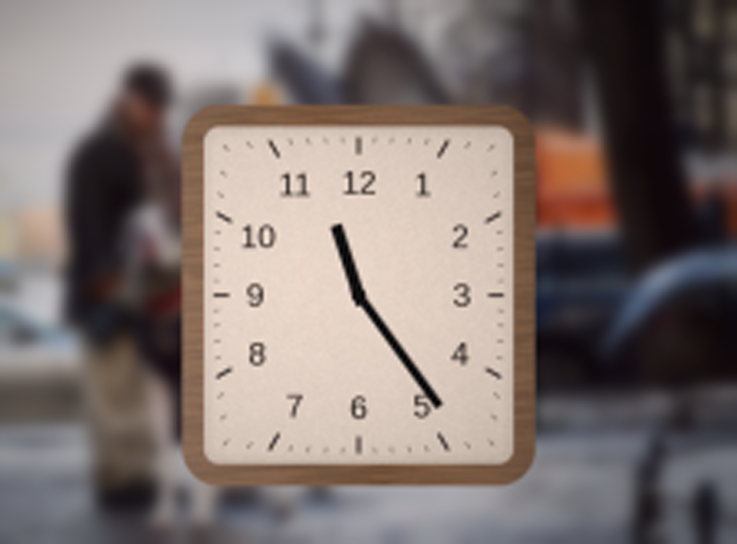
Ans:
11h24
